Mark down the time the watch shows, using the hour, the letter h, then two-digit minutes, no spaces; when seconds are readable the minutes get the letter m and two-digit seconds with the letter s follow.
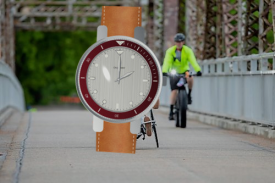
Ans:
2h00
